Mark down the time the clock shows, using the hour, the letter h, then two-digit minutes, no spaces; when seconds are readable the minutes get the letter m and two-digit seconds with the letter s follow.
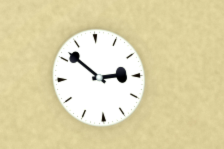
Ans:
2h52
